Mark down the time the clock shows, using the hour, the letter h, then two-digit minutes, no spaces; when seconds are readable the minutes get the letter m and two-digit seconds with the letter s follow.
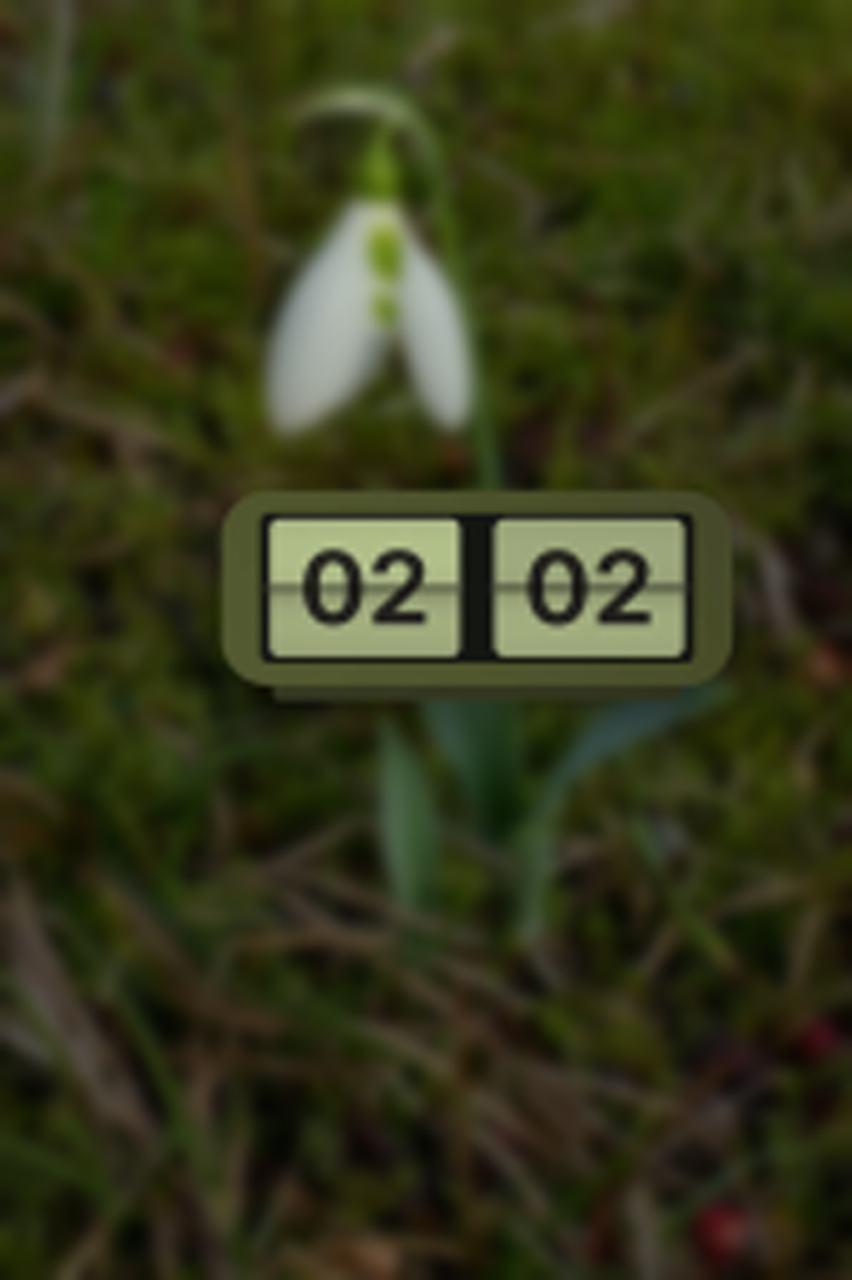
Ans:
2h02
